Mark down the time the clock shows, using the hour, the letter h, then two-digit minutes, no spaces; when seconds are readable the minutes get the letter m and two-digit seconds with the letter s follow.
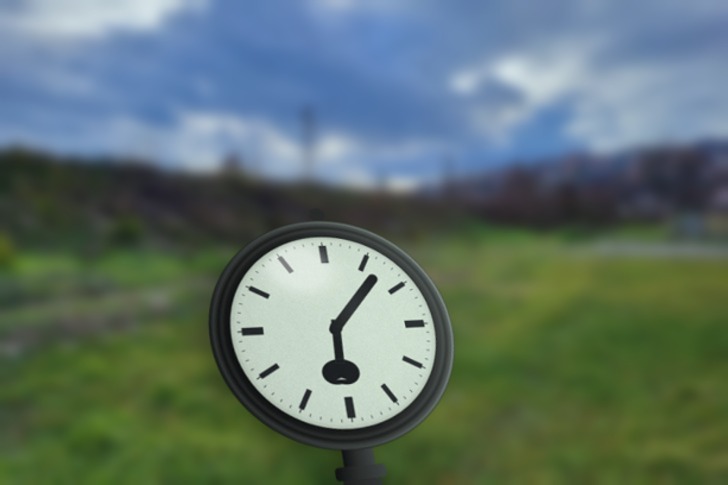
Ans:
6h07
